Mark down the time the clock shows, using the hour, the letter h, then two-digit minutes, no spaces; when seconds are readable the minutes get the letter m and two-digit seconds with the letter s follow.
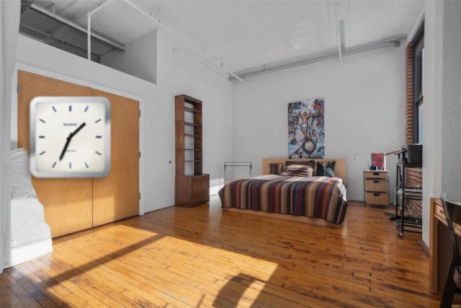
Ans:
1h34
